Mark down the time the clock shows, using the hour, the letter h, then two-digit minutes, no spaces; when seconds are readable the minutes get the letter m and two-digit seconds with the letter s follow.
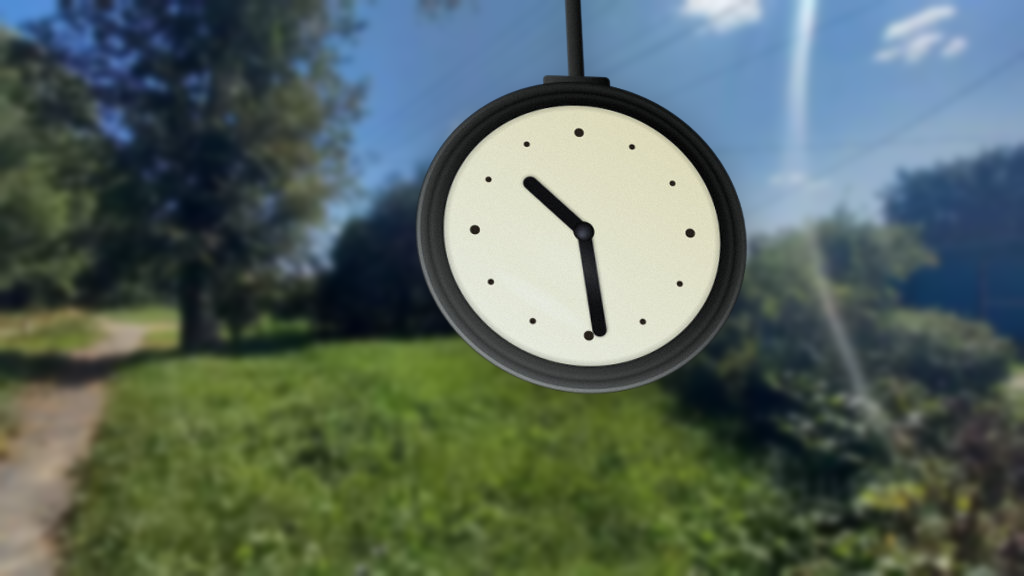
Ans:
10h29
